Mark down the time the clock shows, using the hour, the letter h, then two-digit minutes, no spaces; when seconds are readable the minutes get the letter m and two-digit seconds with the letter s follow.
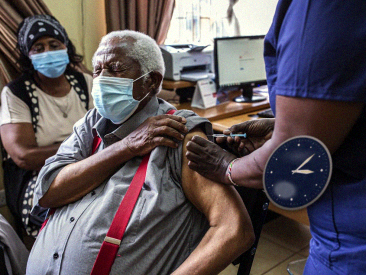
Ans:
3h08
